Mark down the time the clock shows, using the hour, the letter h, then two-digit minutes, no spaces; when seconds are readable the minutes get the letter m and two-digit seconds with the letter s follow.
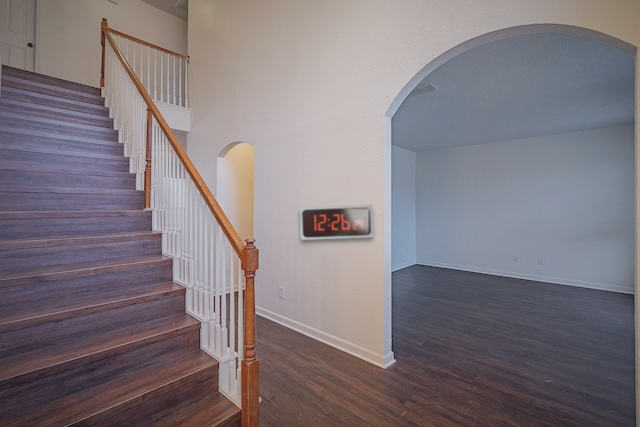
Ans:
12h26
